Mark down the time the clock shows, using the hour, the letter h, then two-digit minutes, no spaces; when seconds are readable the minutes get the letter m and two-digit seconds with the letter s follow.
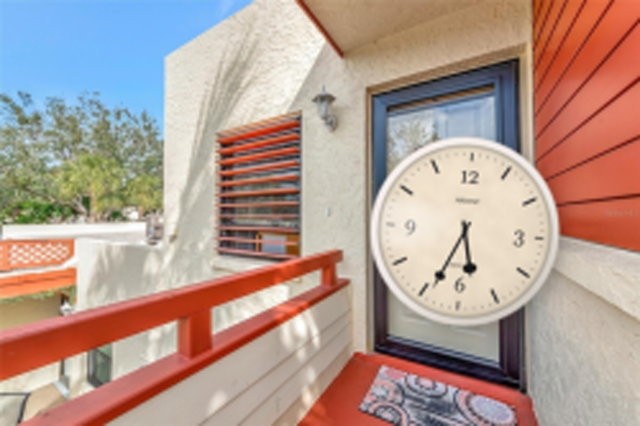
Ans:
5h34
